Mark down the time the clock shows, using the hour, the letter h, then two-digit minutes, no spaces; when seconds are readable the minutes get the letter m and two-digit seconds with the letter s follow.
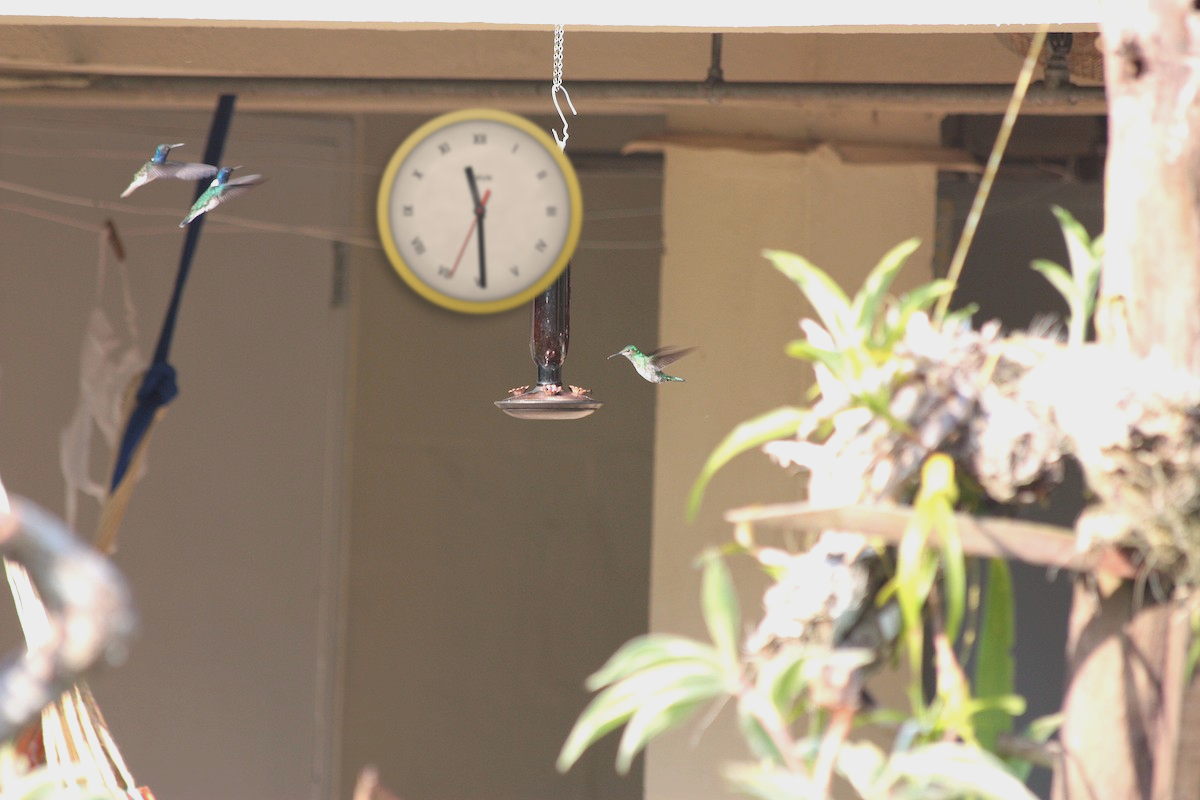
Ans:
11h29m34s
